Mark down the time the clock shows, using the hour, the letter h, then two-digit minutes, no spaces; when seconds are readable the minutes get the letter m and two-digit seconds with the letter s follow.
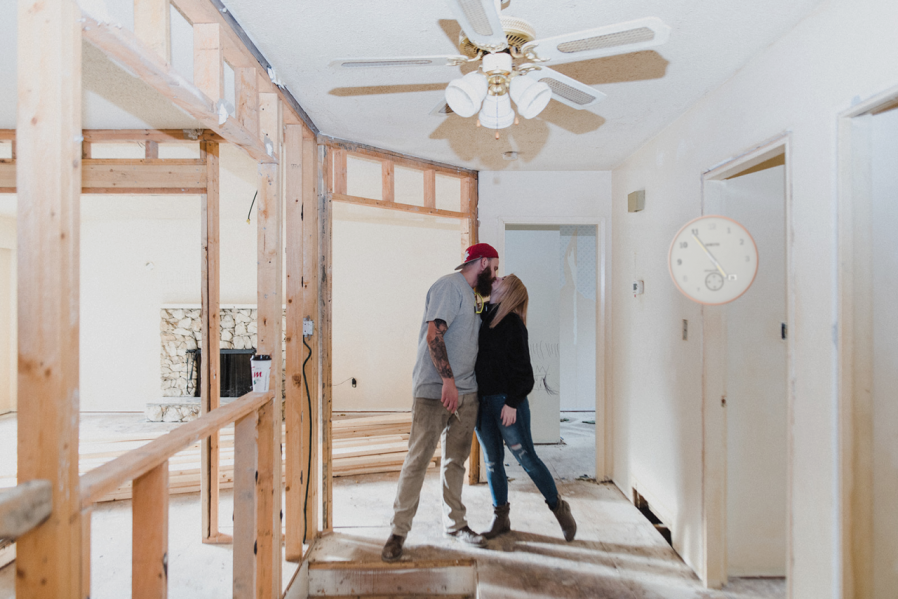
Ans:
4h54
